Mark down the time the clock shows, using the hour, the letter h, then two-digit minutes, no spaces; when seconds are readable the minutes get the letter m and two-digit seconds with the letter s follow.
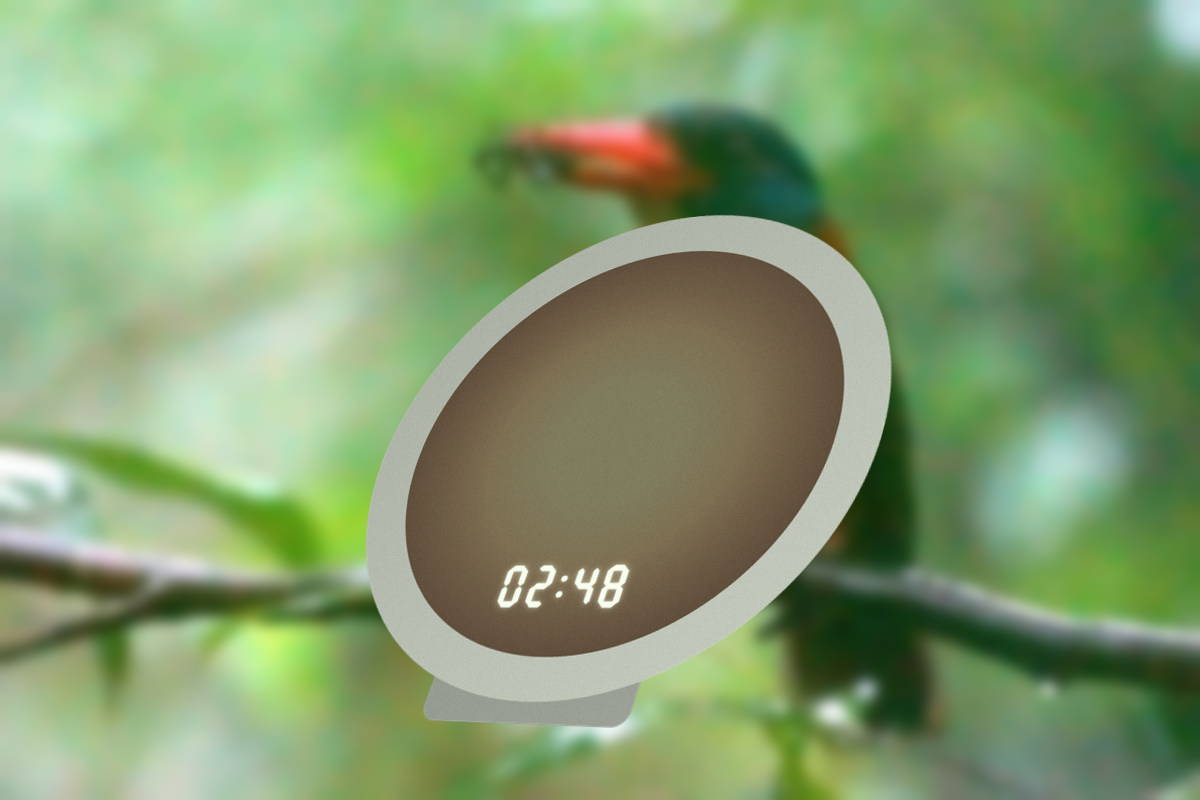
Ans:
2h48
